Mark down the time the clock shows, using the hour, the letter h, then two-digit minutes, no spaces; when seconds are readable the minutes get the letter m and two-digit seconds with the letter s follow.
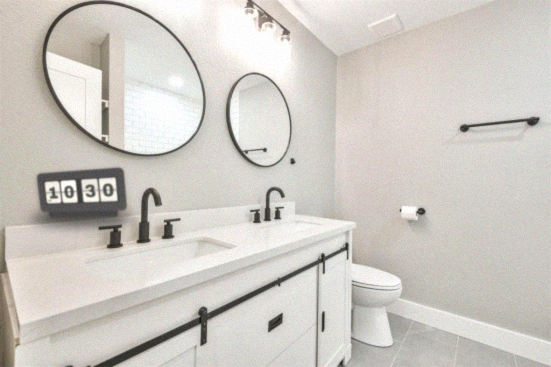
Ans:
10h30
